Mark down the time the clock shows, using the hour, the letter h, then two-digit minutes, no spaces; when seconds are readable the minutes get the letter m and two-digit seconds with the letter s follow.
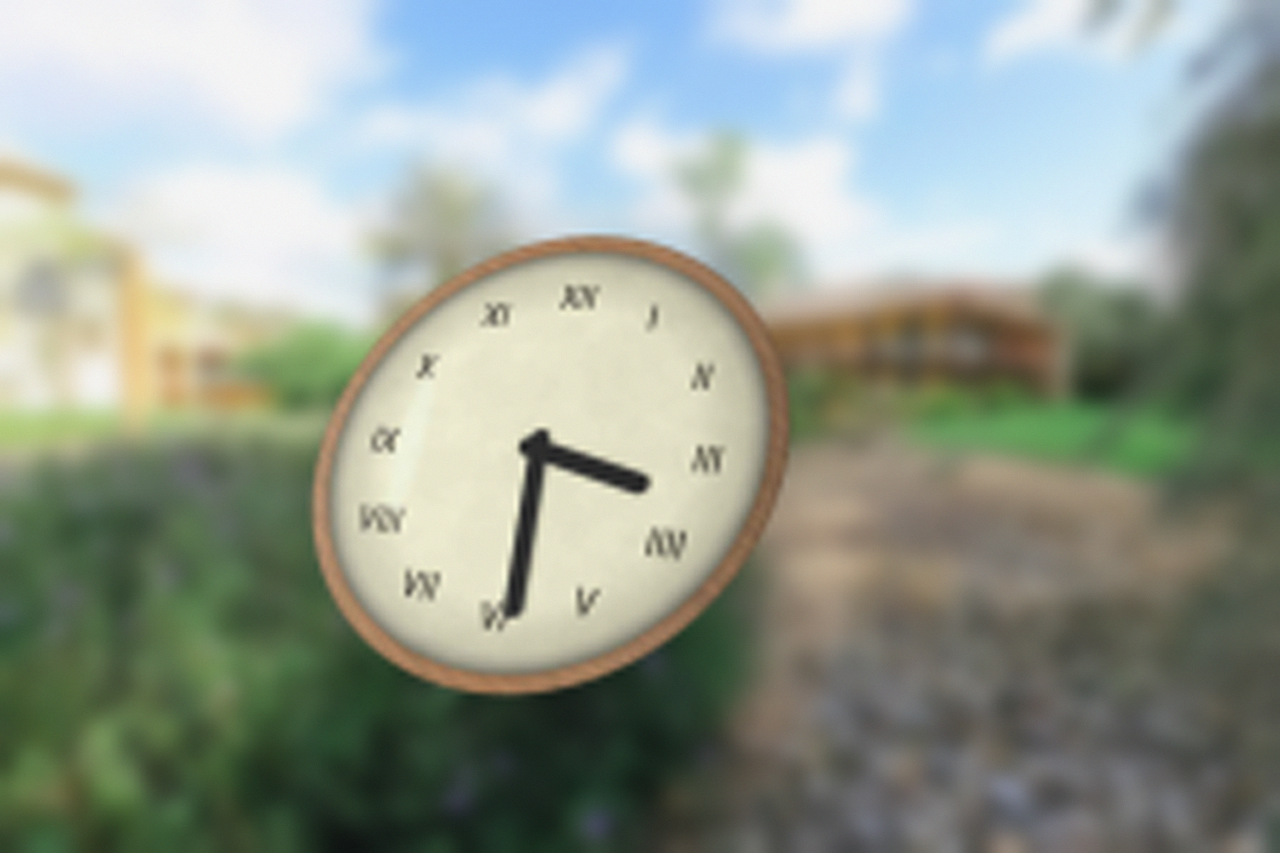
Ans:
3h29
